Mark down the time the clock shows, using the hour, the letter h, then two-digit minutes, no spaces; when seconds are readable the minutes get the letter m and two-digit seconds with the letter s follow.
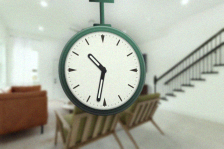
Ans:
10h32
